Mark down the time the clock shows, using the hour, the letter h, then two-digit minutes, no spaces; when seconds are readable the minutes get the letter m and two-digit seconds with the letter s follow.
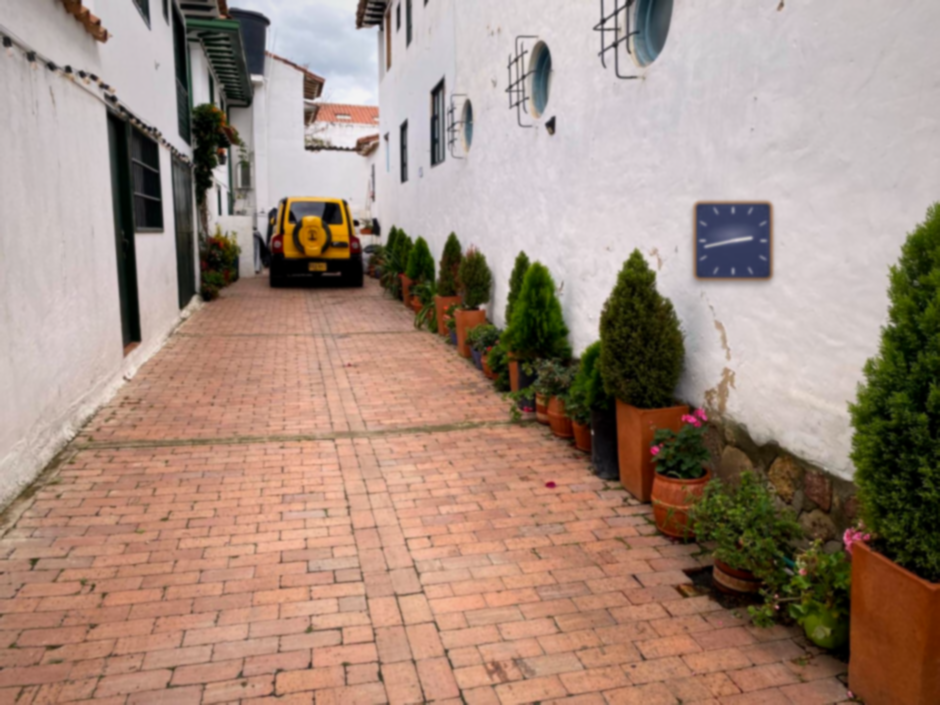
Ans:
2h43
